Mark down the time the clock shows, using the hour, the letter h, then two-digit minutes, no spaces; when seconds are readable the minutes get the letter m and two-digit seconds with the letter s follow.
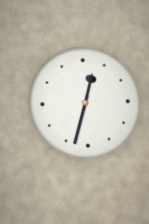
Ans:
12h33
